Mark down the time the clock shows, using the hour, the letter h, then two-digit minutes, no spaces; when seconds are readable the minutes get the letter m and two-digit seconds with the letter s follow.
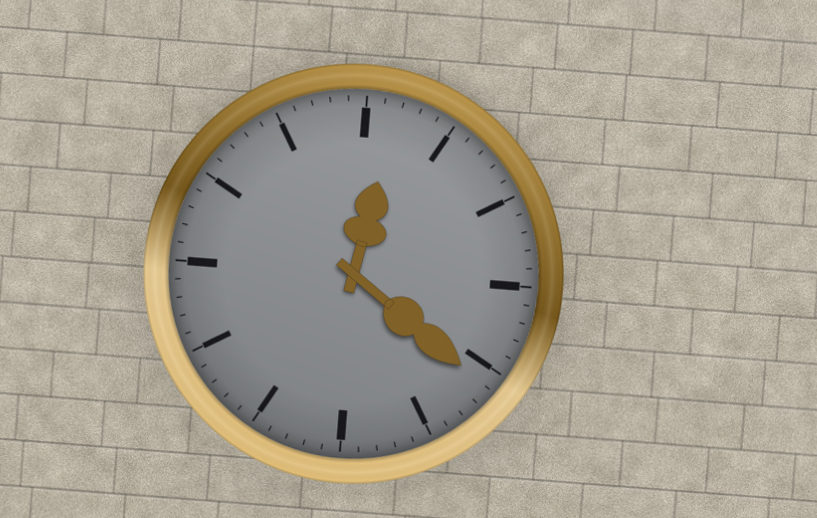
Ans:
12h21
